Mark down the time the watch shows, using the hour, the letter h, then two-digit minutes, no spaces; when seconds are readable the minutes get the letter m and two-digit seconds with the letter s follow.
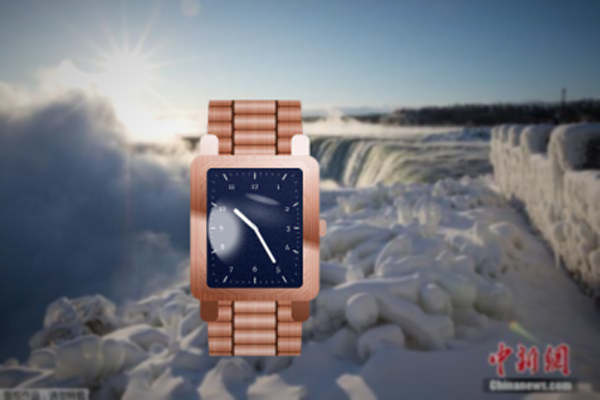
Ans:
10h25
